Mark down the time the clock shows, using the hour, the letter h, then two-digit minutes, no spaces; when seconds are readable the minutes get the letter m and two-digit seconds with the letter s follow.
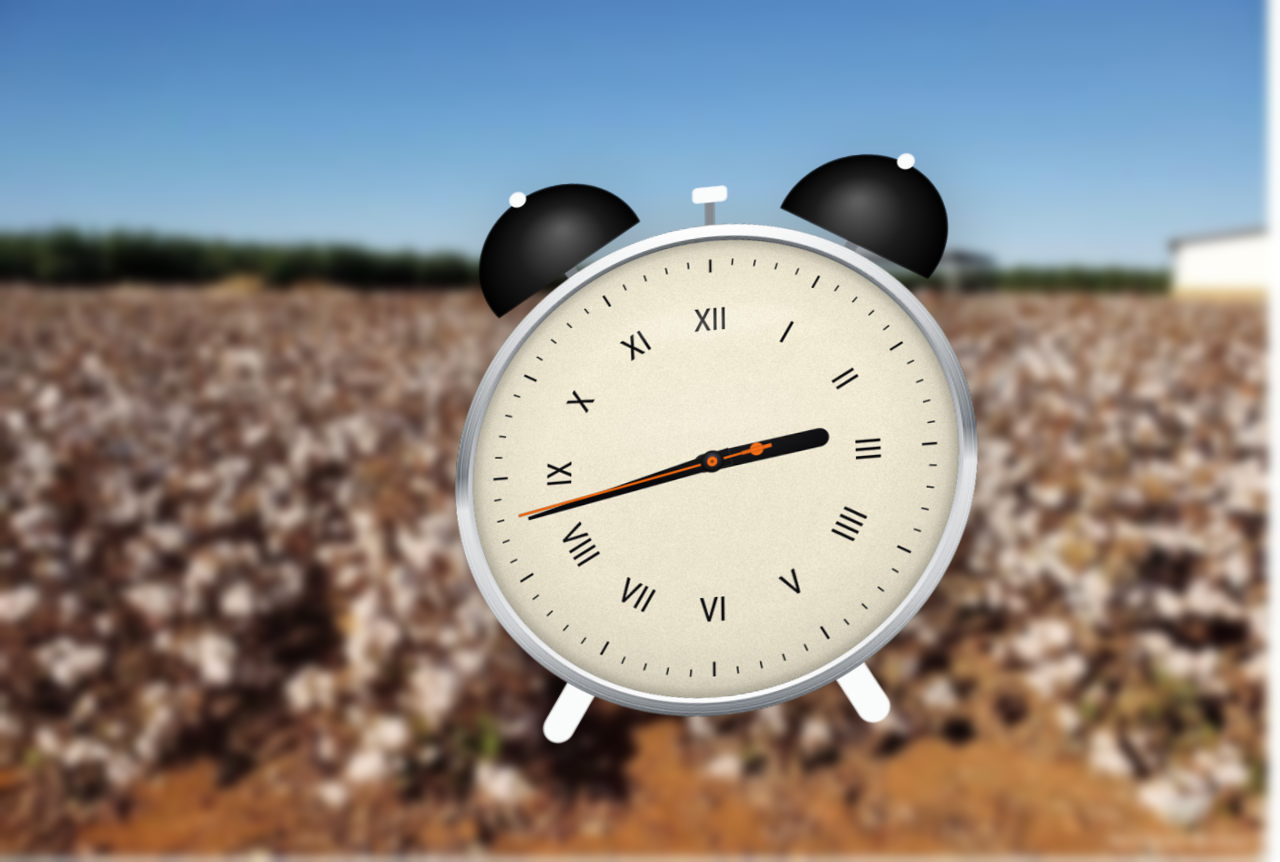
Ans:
2h42m43s
